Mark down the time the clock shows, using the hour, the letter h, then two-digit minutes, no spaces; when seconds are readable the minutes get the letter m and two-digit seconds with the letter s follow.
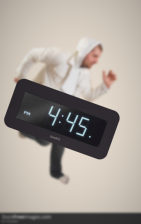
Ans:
4h45
